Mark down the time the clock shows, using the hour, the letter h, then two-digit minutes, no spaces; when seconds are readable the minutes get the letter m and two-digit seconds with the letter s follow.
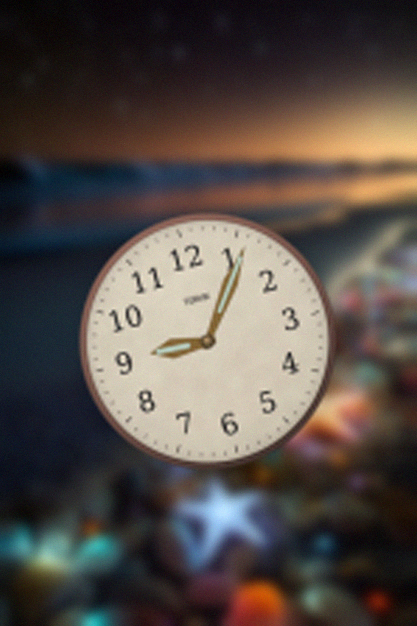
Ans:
9h06
